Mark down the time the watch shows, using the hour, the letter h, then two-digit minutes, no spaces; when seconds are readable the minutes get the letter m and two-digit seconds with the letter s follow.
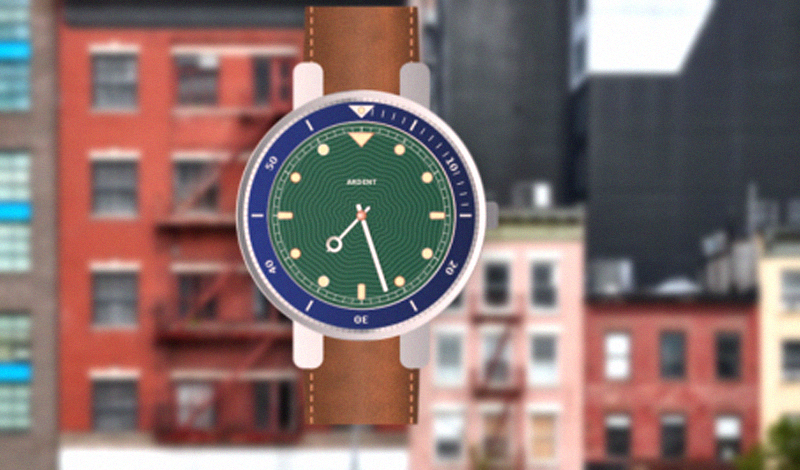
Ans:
7h27
